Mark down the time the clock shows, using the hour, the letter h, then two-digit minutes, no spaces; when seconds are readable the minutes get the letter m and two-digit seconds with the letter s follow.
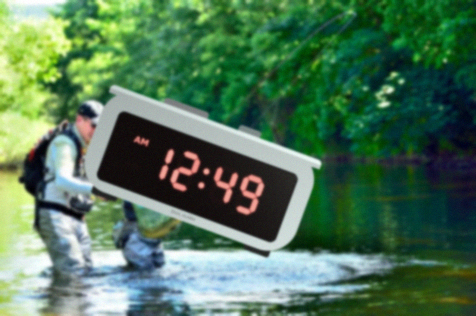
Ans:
12h49
